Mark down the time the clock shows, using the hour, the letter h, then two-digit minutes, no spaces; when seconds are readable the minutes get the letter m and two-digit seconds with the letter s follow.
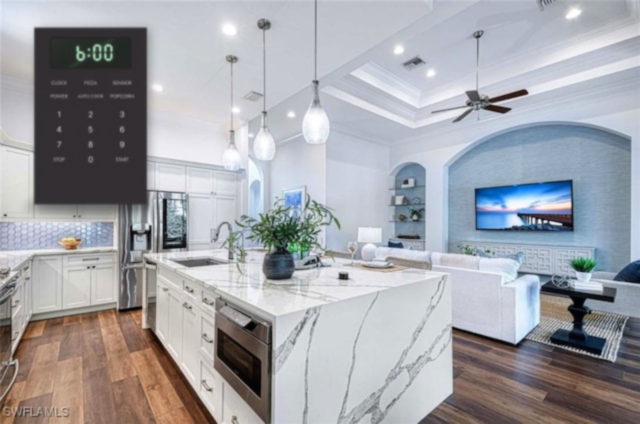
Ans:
6h00
